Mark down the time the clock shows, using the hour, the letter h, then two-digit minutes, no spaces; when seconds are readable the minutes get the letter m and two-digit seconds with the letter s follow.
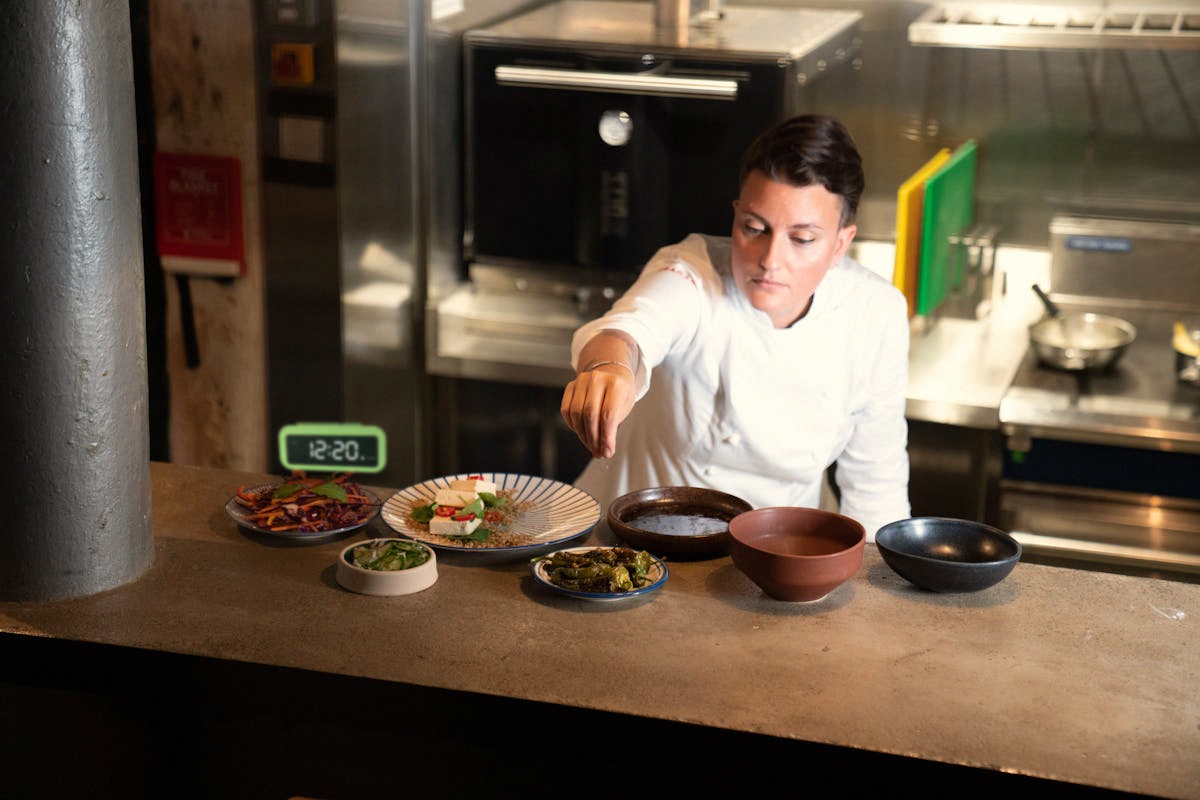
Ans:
12h20
